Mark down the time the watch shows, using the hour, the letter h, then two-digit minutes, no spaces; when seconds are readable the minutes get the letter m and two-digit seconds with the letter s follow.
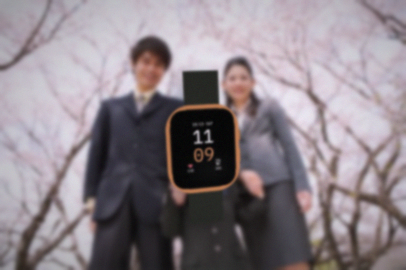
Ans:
11h09
